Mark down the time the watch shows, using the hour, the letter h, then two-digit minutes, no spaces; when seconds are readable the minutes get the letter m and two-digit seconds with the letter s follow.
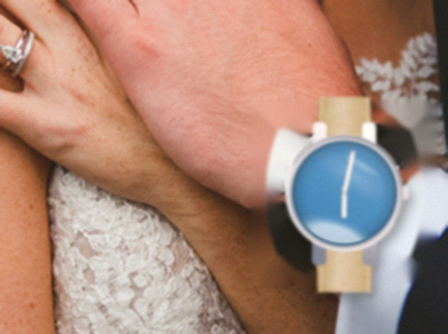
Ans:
6h02
